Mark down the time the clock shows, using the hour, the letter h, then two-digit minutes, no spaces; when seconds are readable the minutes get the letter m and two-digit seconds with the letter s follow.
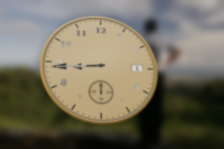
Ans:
8h44
